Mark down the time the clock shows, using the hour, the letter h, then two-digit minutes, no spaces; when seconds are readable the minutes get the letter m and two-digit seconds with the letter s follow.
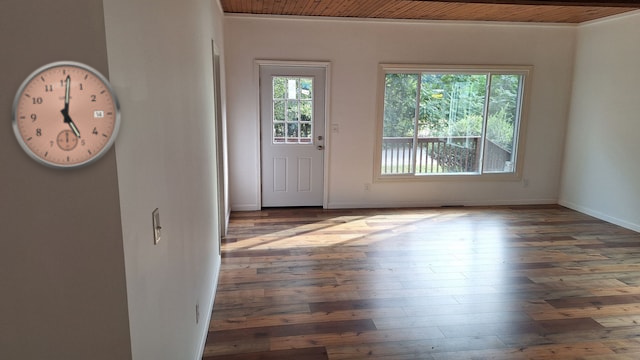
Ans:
5h01
